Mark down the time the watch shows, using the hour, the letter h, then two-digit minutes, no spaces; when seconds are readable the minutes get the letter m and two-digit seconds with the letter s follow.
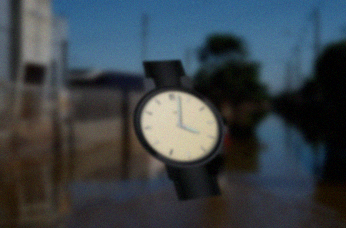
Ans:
4h02
